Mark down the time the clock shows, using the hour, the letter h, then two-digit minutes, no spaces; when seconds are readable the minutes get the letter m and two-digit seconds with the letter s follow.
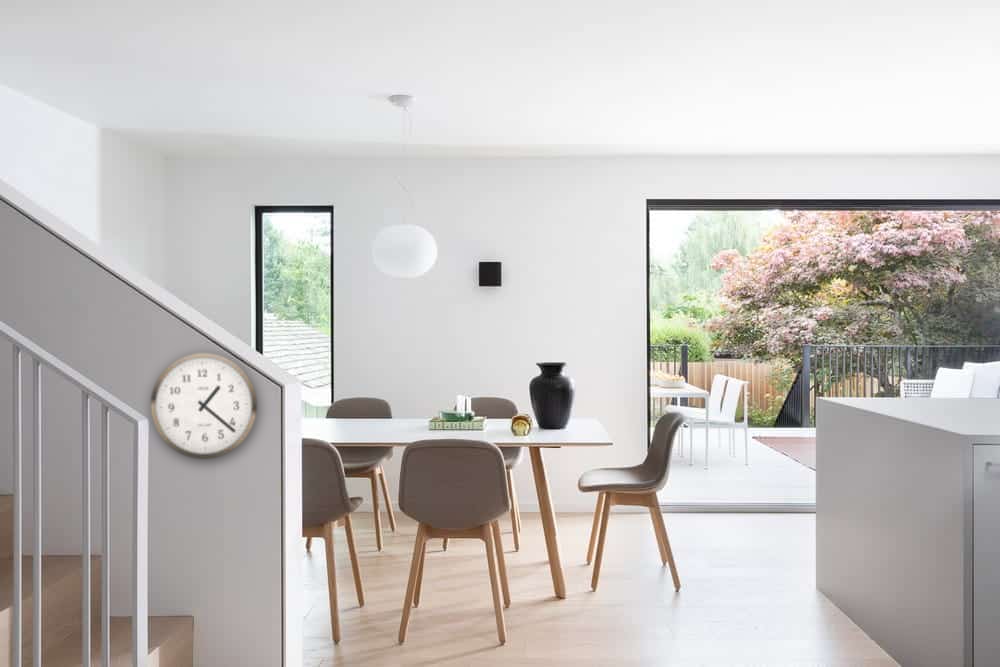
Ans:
1h22
